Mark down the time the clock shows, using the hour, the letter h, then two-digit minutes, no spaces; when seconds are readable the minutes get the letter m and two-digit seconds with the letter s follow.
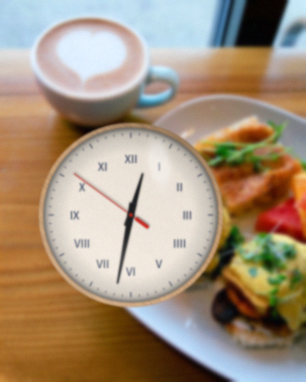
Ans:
12h31m51s
